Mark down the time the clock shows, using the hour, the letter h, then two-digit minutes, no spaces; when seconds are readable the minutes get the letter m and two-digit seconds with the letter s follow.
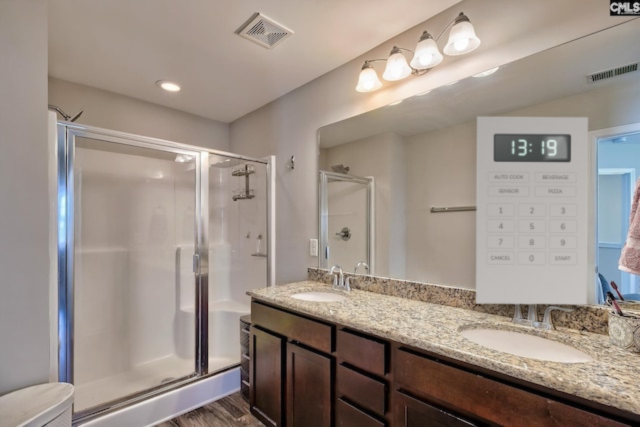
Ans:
13h19
